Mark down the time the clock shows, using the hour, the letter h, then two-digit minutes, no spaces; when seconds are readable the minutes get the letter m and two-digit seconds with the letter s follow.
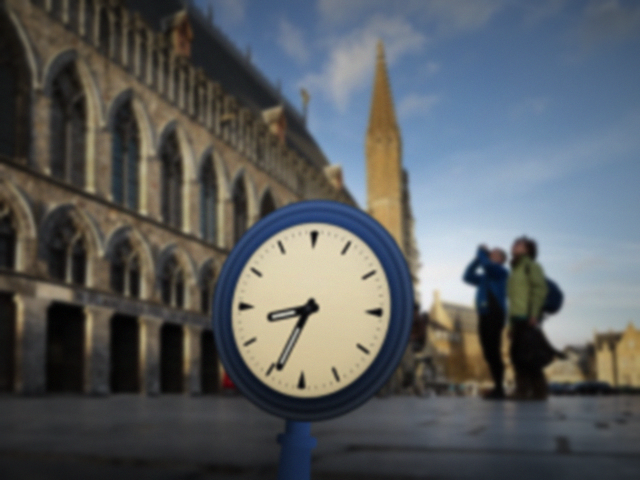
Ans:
8h34
